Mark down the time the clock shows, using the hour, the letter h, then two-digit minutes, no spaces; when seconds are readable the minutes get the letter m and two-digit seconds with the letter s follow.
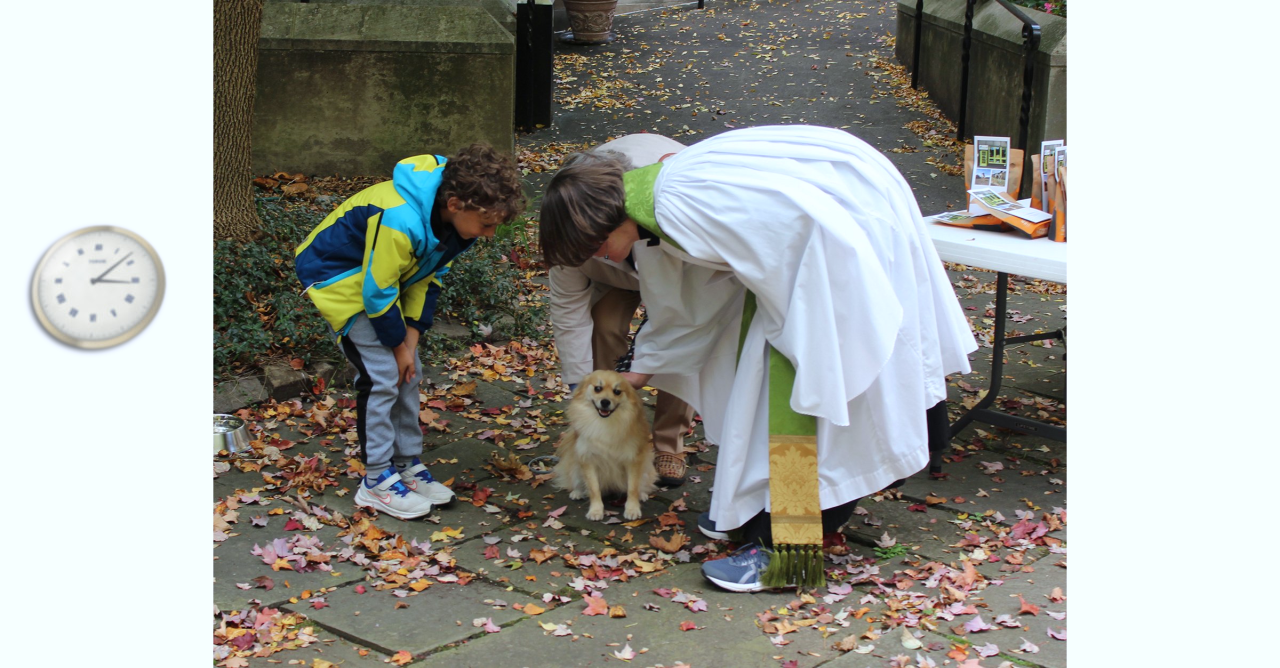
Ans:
3h08
